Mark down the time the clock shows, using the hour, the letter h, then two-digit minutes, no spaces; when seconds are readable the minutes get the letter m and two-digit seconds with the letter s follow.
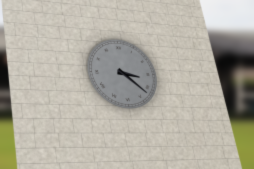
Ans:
3h22
